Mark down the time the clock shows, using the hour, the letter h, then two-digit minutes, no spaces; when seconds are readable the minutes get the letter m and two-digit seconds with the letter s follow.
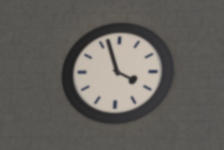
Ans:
3h57
